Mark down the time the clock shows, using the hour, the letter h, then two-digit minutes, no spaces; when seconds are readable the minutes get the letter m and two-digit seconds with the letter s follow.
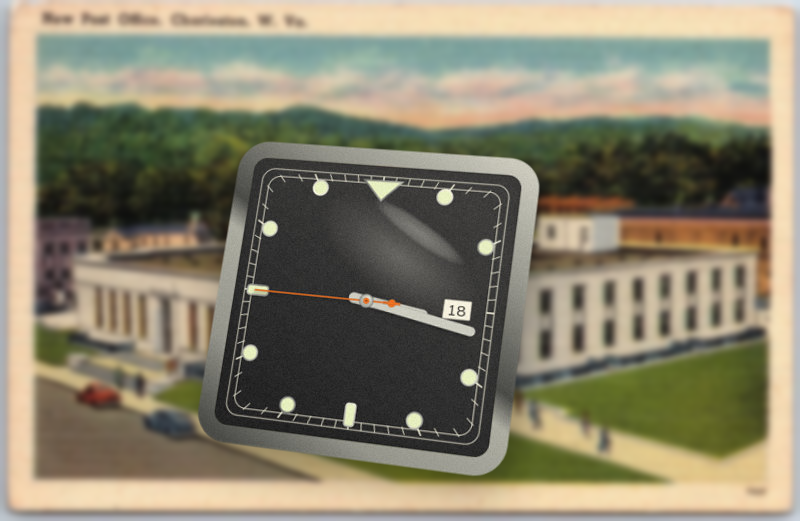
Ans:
3h16m45s
